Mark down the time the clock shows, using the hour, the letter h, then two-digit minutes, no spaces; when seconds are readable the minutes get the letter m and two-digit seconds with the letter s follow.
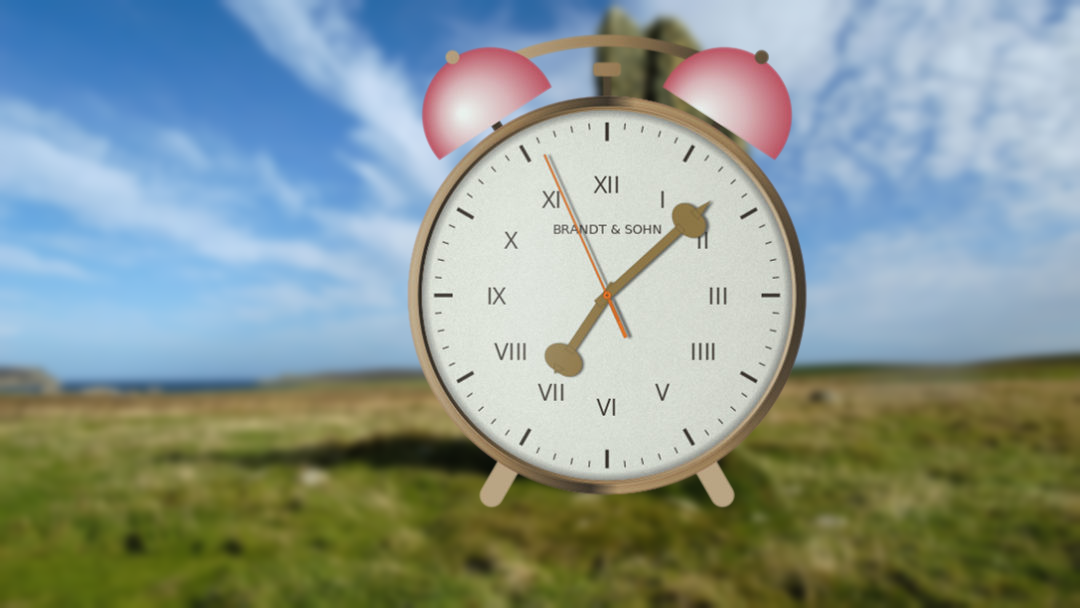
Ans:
7h07m56s
